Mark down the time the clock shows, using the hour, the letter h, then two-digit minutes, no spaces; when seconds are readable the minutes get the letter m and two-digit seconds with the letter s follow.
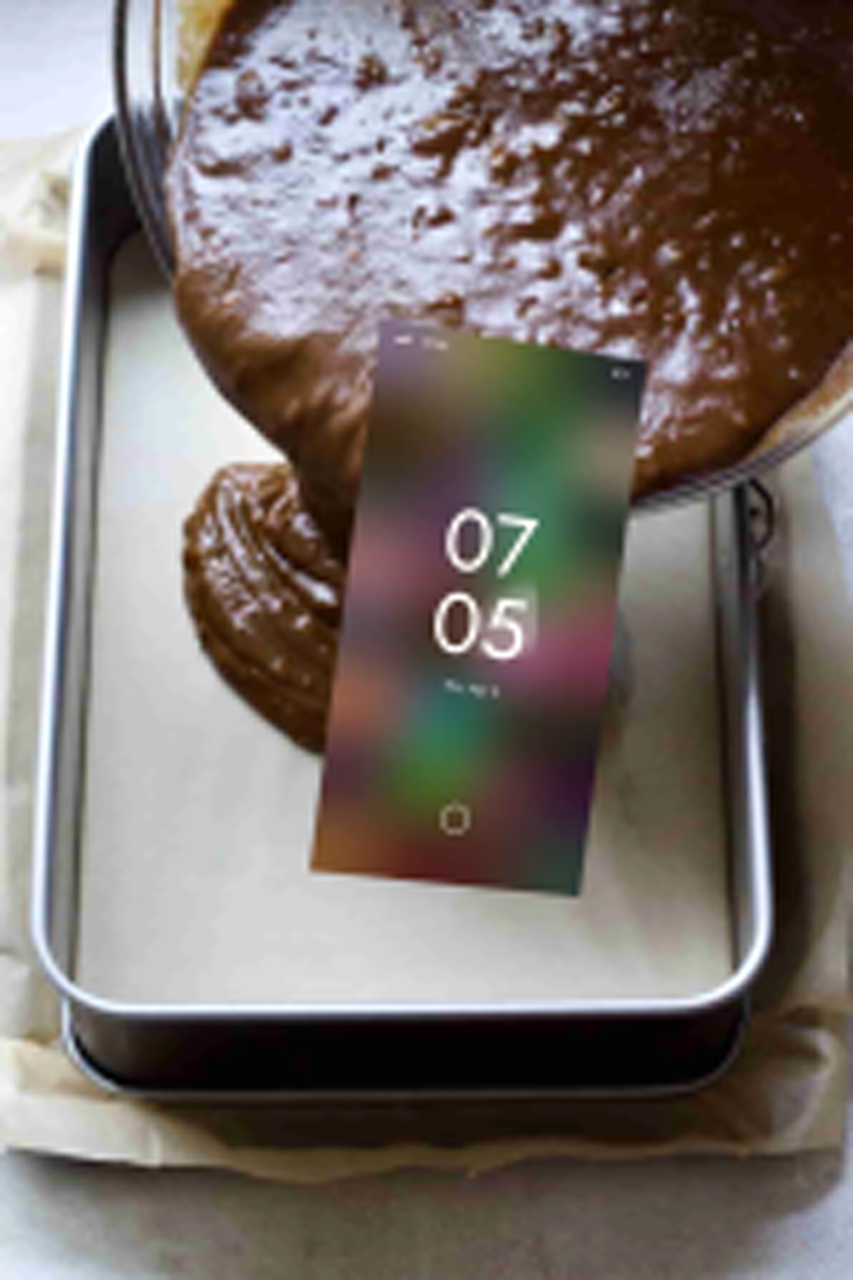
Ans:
7h05
